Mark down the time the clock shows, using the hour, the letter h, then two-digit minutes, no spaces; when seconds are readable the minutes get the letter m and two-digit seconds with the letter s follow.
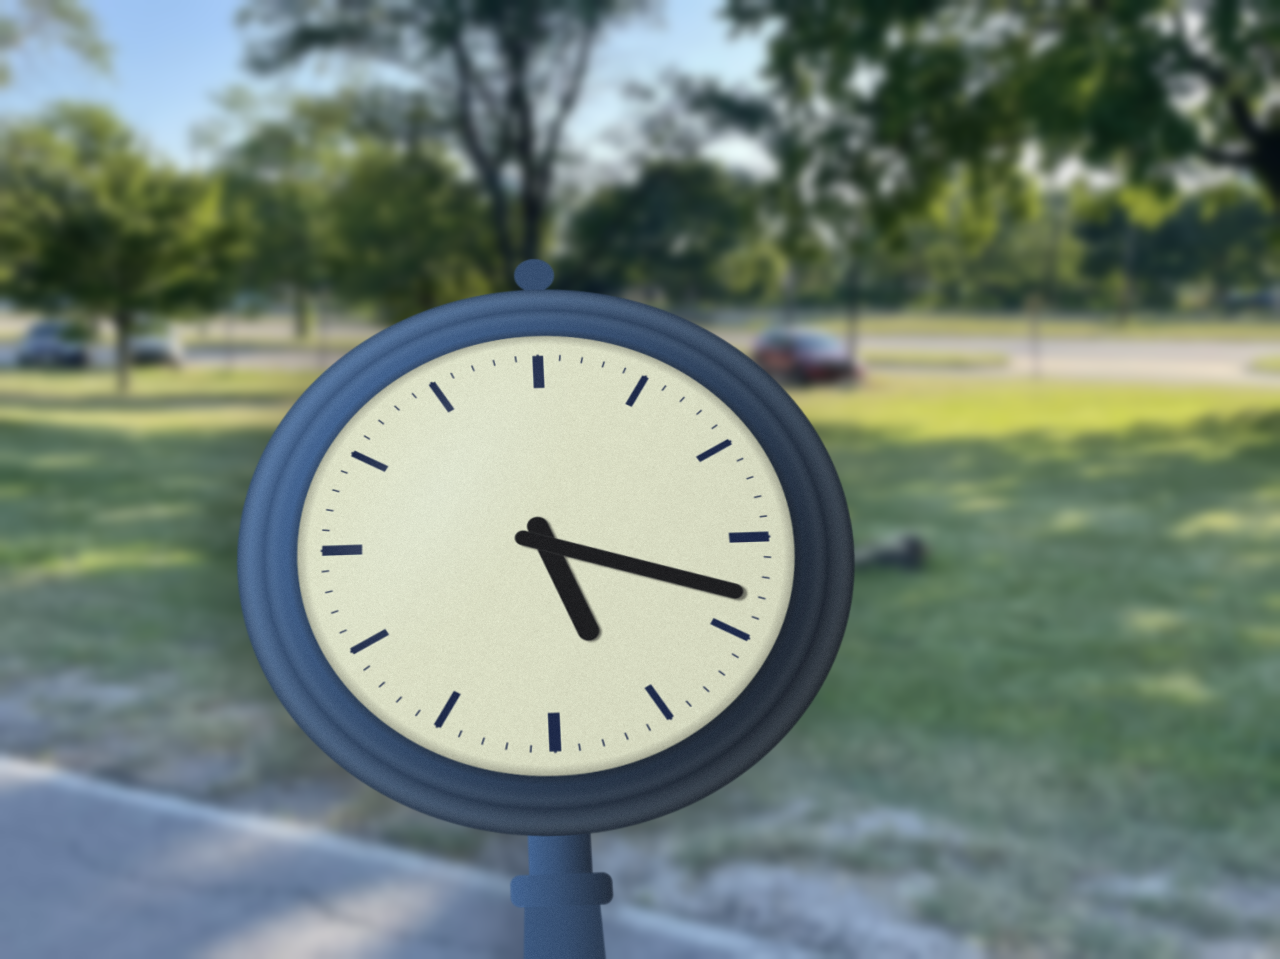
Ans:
5h18
